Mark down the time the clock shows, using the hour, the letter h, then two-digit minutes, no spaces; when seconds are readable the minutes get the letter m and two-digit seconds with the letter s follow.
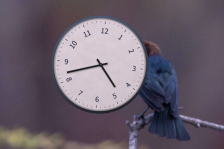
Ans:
4h42
